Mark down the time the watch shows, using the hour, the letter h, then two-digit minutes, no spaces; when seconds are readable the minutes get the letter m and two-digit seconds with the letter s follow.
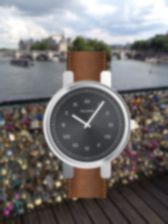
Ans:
10h06
